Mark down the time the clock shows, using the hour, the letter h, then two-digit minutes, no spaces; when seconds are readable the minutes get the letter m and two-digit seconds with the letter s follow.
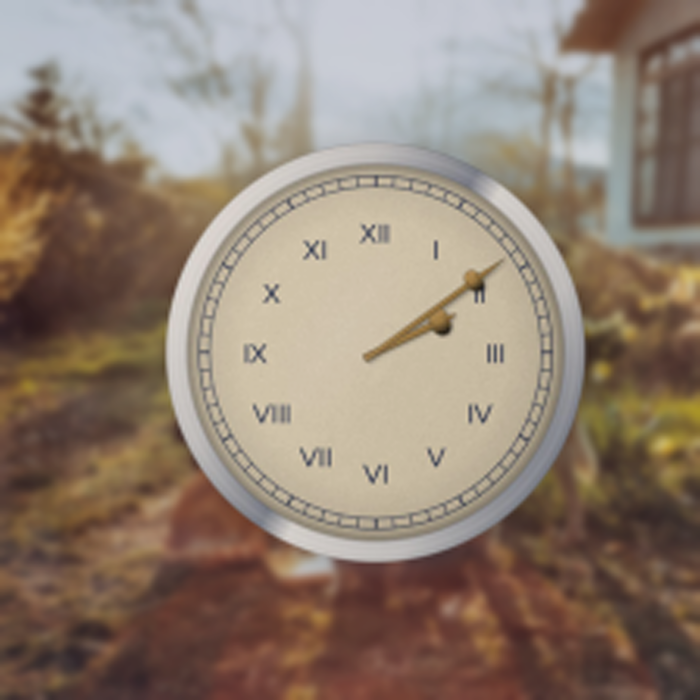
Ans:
2h09
